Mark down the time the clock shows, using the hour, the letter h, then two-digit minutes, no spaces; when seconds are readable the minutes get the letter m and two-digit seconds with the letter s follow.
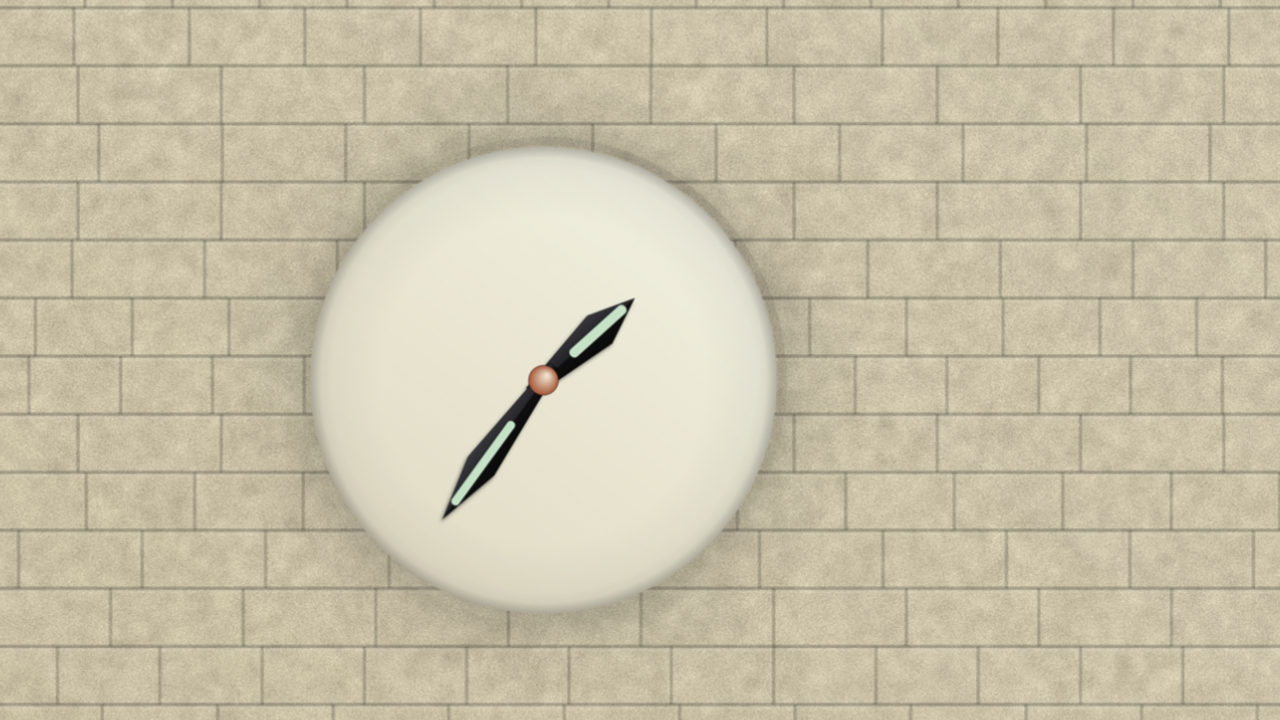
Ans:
1h36
